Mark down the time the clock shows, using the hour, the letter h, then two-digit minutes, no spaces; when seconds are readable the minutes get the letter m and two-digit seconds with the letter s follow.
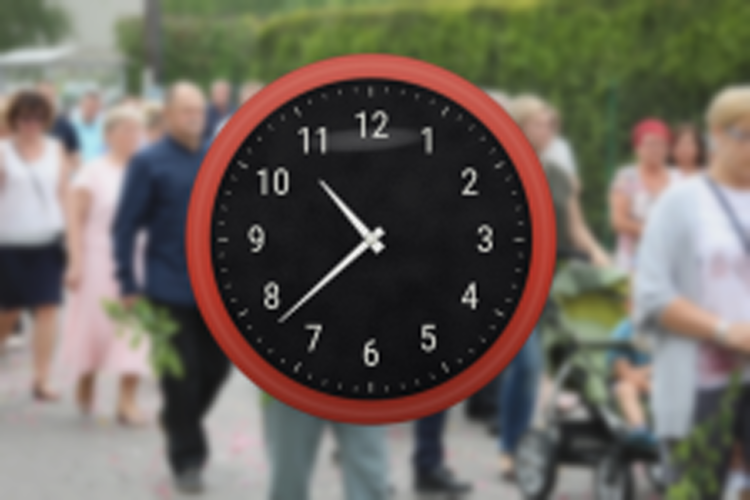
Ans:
10h38
